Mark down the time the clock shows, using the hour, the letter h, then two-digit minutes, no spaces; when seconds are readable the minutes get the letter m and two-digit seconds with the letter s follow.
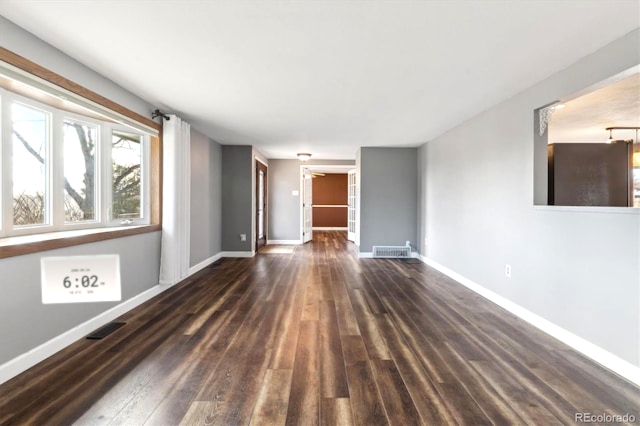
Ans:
6h02
